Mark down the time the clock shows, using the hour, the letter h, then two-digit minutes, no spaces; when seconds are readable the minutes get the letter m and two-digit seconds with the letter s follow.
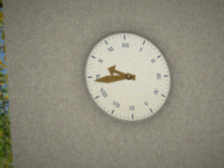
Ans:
9h44
